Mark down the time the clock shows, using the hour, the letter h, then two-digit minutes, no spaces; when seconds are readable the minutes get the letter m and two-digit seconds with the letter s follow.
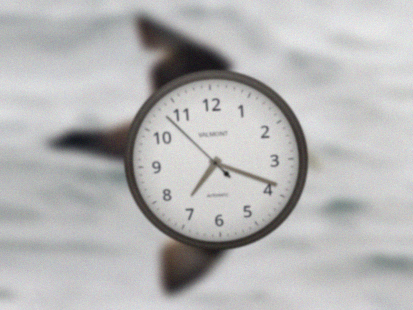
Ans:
7h18m53s
